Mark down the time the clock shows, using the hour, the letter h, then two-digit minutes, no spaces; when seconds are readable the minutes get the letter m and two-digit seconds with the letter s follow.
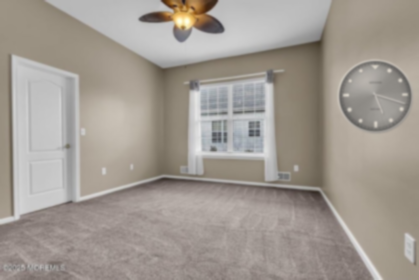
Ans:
5h18
